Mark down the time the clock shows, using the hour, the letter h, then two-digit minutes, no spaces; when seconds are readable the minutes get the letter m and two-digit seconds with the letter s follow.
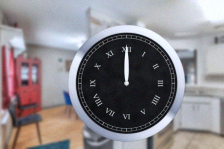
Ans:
12h00
